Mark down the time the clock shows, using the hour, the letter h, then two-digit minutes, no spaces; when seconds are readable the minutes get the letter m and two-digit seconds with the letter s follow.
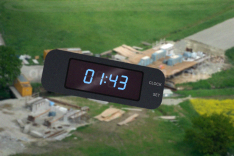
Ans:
1h43
